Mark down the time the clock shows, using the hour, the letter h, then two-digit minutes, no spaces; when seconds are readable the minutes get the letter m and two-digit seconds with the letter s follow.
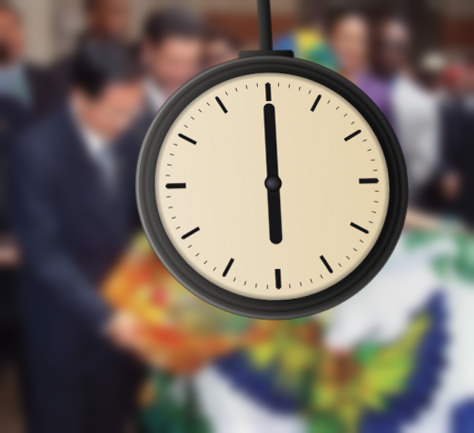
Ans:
6h00
